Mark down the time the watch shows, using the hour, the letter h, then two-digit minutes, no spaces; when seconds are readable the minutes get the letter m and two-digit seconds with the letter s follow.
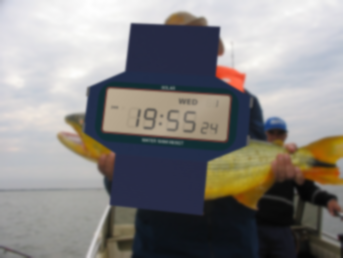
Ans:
19h55m24s
